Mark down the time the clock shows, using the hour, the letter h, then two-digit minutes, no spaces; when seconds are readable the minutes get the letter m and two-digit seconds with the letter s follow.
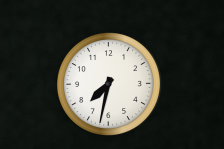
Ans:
7h32
